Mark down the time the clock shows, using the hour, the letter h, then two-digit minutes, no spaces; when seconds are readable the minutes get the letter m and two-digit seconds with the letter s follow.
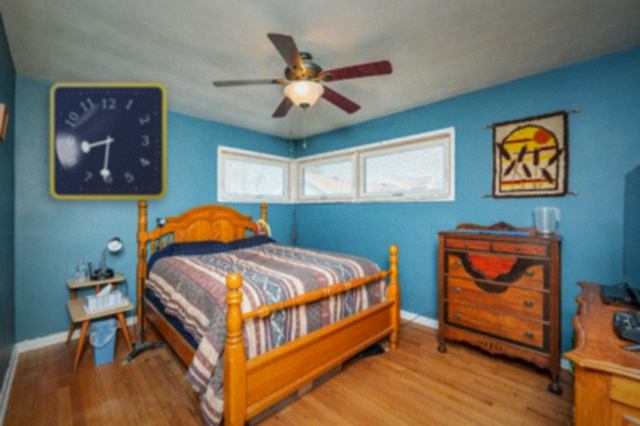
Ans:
8h31
